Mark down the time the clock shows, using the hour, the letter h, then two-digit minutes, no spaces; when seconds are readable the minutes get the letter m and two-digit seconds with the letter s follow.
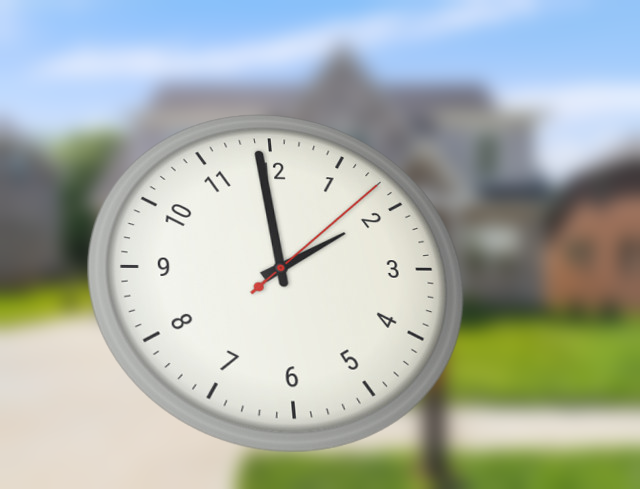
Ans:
1h59m08s
